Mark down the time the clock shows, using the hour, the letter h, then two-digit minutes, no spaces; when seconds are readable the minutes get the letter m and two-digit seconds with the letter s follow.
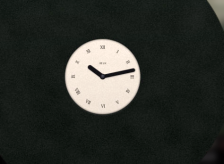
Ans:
10h13
